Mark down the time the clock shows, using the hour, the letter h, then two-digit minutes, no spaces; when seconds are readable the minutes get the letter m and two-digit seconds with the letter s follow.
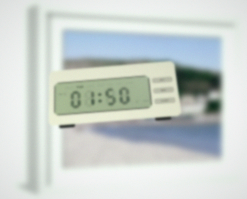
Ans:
1h50
